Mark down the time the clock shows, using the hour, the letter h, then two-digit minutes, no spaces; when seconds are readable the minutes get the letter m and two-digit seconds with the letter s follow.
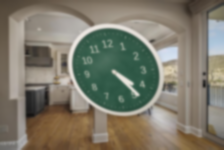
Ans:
4h24
